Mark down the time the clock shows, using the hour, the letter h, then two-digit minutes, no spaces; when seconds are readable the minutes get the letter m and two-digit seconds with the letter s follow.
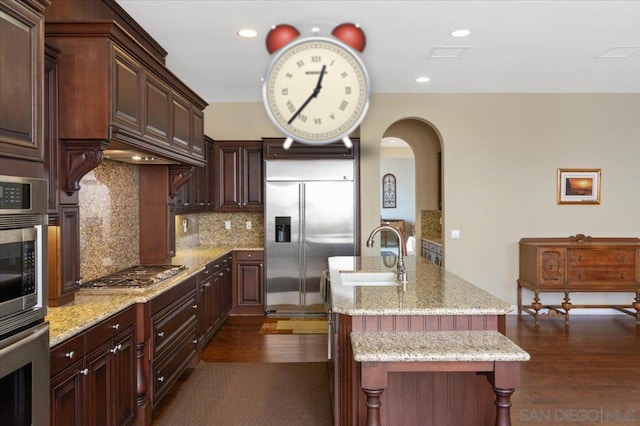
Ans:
12h37
